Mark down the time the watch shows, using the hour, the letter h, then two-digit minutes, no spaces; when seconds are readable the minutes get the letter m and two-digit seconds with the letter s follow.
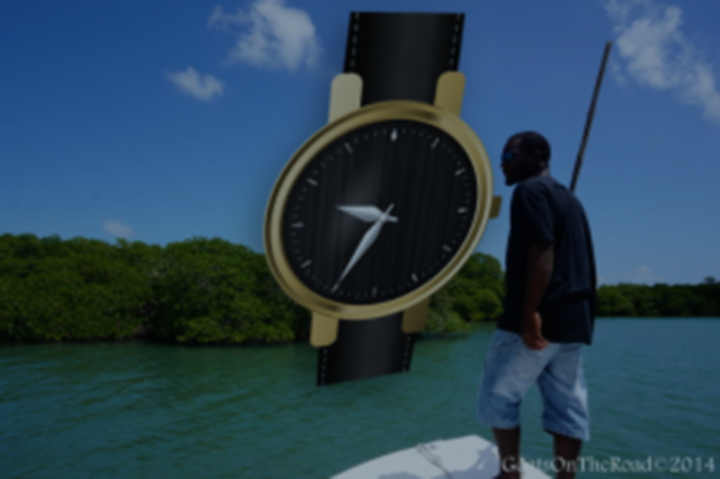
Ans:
9h35
